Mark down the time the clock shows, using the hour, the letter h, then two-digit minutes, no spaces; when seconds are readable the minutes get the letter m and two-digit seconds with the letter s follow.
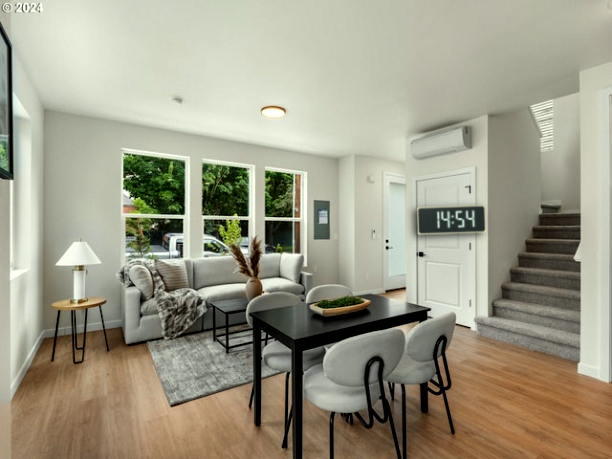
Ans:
14h54
